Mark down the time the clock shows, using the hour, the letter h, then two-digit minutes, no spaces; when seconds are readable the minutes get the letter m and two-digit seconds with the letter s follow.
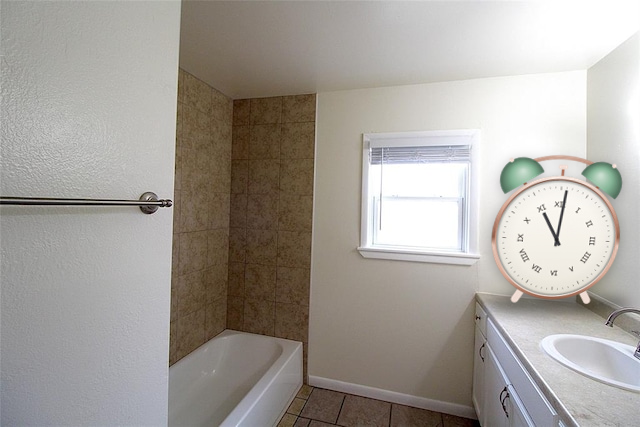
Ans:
11h01
